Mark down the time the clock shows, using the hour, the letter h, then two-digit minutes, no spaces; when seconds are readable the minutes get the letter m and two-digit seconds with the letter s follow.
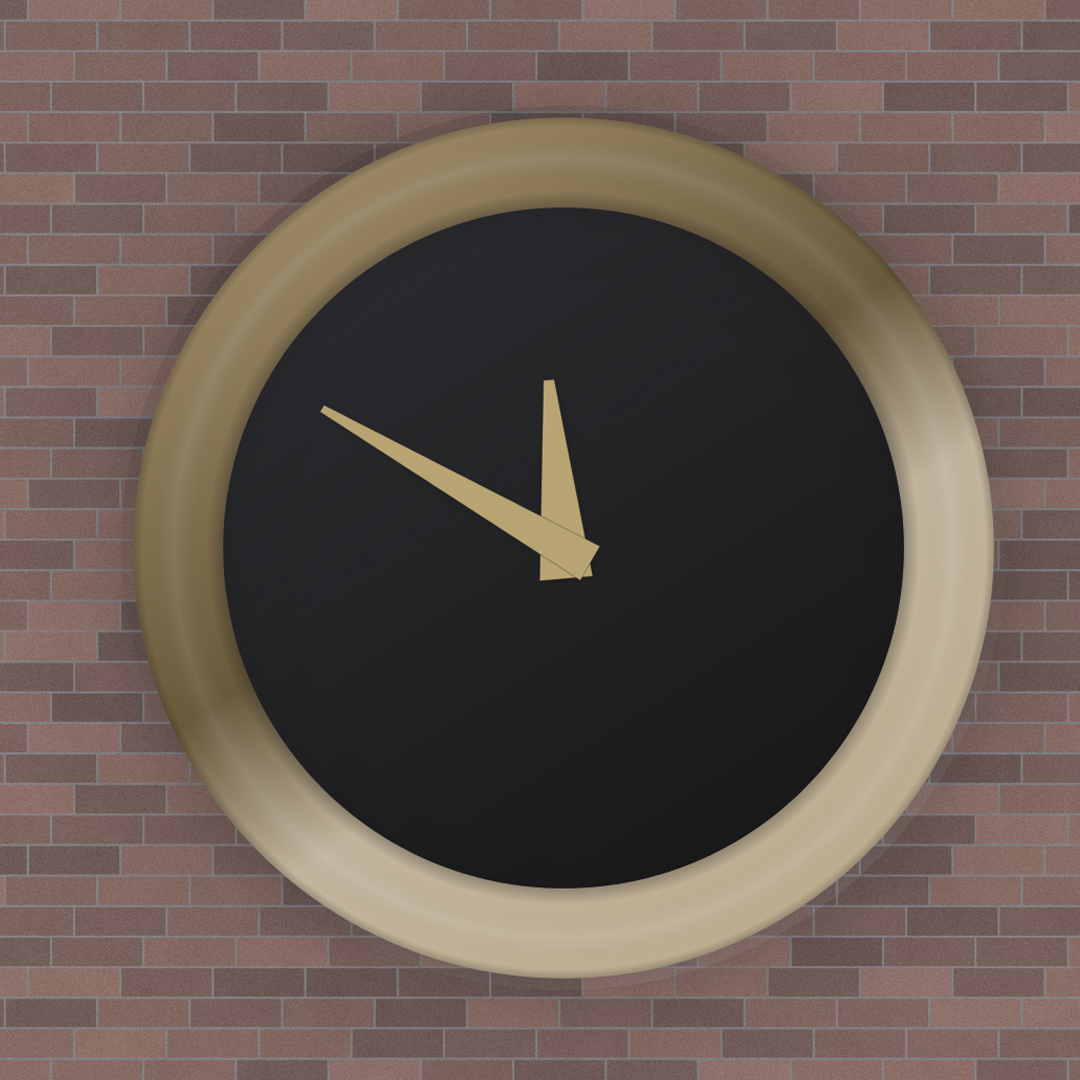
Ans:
11h50
